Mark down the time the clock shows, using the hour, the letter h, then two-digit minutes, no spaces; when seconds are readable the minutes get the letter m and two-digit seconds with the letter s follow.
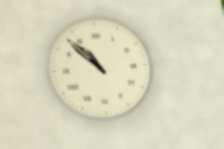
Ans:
10h53
